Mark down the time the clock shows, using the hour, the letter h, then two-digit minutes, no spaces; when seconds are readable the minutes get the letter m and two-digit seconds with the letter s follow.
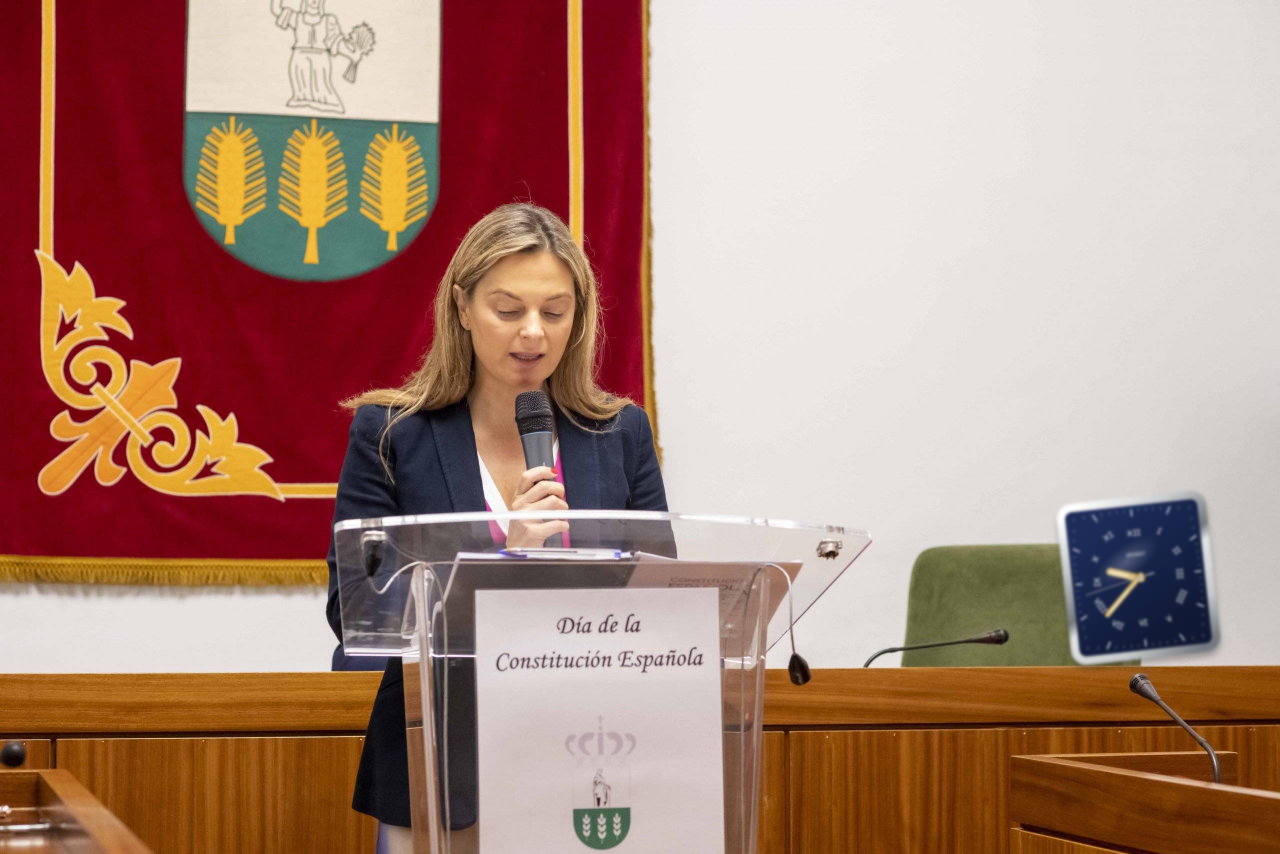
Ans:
9h37m43s
